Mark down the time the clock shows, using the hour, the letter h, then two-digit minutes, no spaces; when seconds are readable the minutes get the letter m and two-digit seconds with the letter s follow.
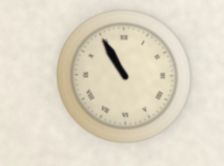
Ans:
10h55
